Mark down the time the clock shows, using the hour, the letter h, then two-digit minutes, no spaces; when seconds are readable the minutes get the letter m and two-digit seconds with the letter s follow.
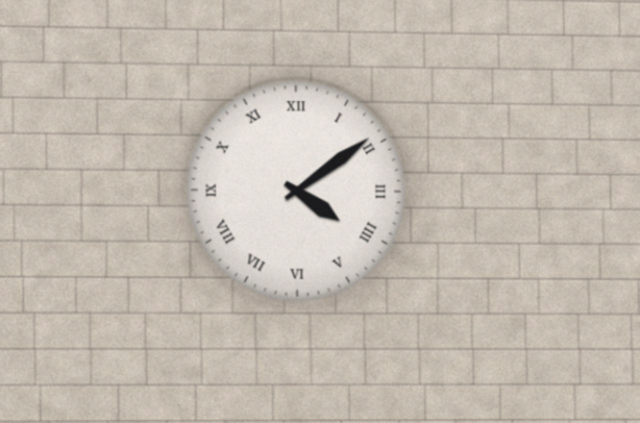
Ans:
4h09
